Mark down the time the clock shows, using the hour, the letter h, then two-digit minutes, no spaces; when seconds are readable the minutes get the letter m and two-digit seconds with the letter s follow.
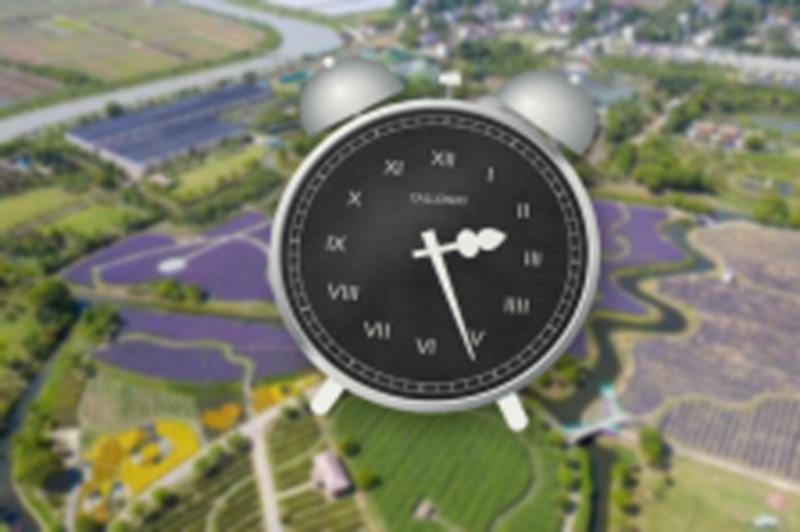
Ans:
2h26
